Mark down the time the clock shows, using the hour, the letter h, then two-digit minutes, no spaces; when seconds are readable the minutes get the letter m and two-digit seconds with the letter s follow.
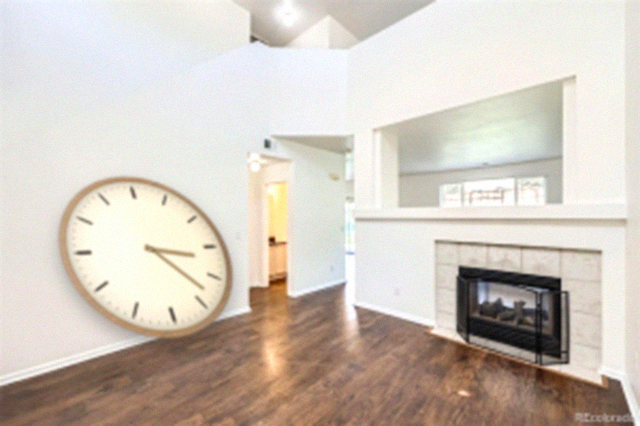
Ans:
3h23
